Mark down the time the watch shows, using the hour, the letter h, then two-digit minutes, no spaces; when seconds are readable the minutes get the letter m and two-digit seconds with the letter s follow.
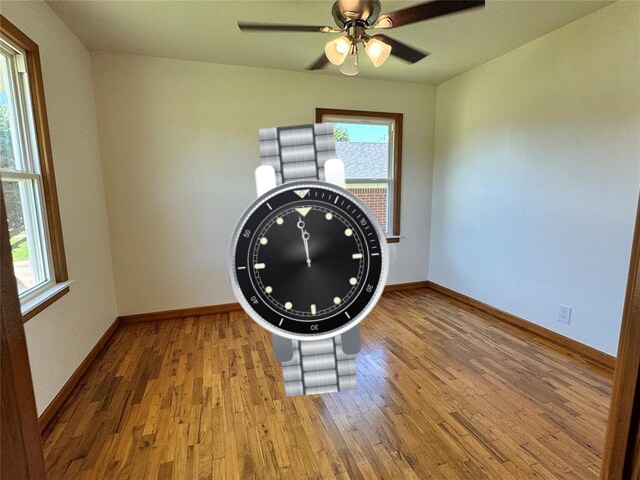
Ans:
11h59
